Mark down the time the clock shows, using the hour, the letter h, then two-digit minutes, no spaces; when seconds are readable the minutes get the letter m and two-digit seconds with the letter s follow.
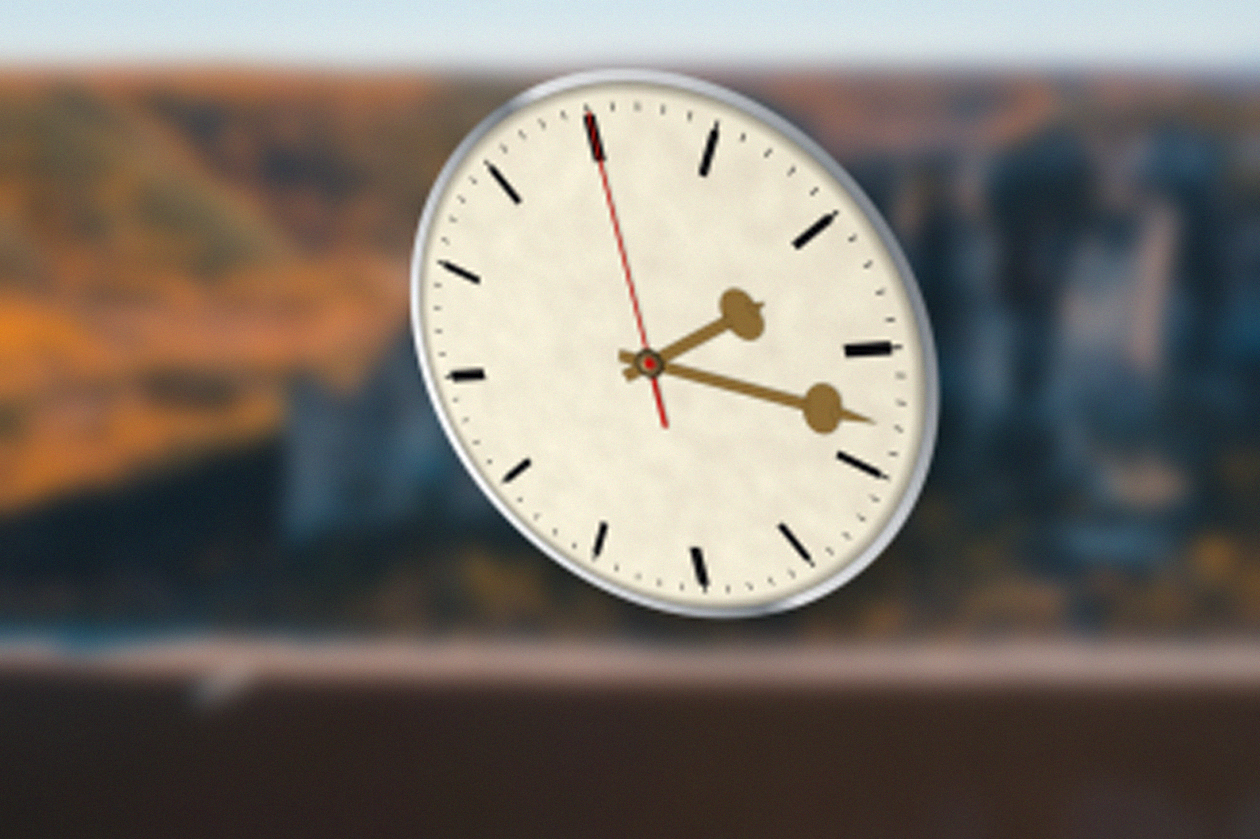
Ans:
2h18m00s
